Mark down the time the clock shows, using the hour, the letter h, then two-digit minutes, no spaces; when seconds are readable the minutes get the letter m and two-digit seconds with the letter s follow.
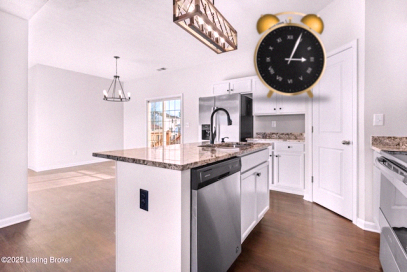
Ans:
3h04
